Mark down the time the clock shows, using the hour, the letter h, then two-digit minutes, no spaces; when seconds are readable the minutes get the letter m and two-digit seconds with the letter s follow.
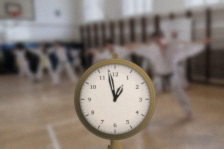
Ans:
12h58
